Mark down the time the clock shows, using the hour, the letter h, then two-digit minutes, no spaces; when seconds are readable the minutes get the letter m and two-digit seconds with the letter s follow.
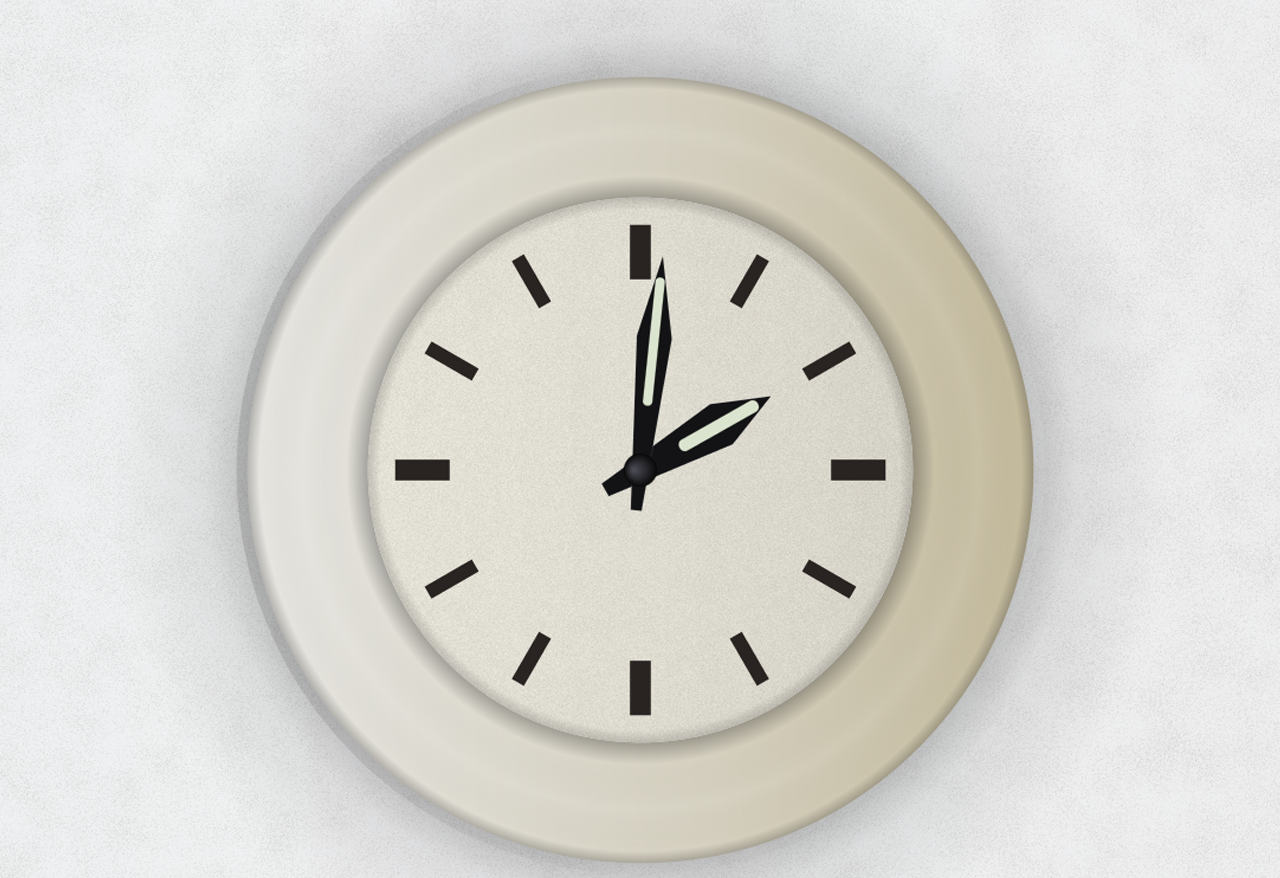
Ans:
2h01
